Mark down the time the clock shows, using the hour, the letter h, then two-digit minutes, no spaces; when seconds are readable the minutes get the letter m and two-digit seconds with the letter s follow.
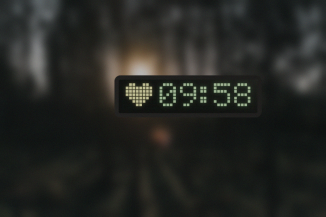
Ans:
9h58
